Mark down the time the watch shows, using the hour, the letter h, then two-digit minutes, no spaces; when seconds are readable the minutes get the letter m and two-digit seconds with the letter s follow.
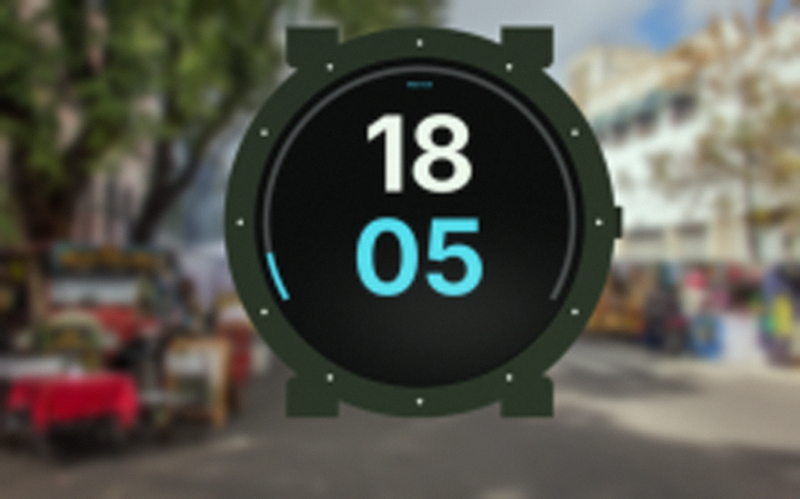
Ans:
18h05
